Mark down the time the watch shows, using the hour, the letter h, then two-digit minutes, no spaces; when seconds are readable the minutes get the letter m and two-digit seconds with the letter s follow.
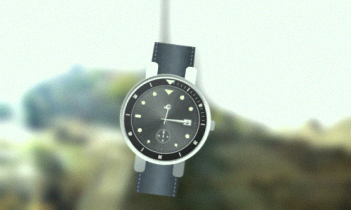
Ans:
12h15
